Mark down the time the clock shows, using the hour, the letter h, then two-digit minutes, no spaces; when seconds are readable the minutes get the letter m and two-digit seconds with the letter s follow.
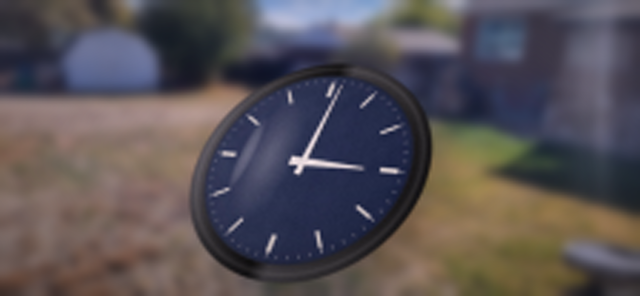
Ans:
3h01
